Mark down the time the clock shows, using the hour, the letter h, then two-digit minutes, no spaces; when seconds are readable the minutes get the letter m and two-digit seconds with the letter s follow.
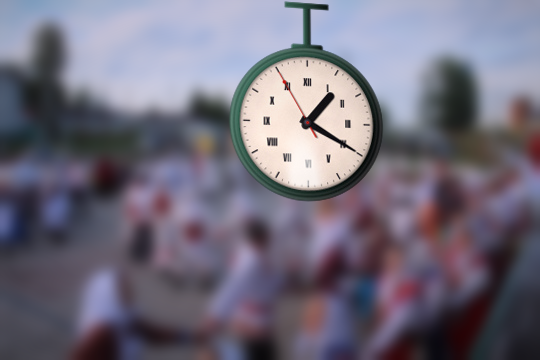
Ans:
1h19m55s
